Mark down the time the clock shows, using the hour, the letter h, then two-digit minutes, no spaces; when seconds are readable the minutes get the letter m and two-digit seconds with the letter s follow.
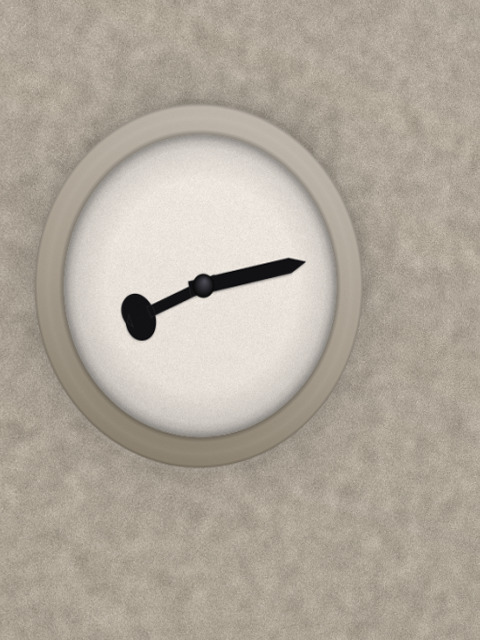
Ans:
8h13
